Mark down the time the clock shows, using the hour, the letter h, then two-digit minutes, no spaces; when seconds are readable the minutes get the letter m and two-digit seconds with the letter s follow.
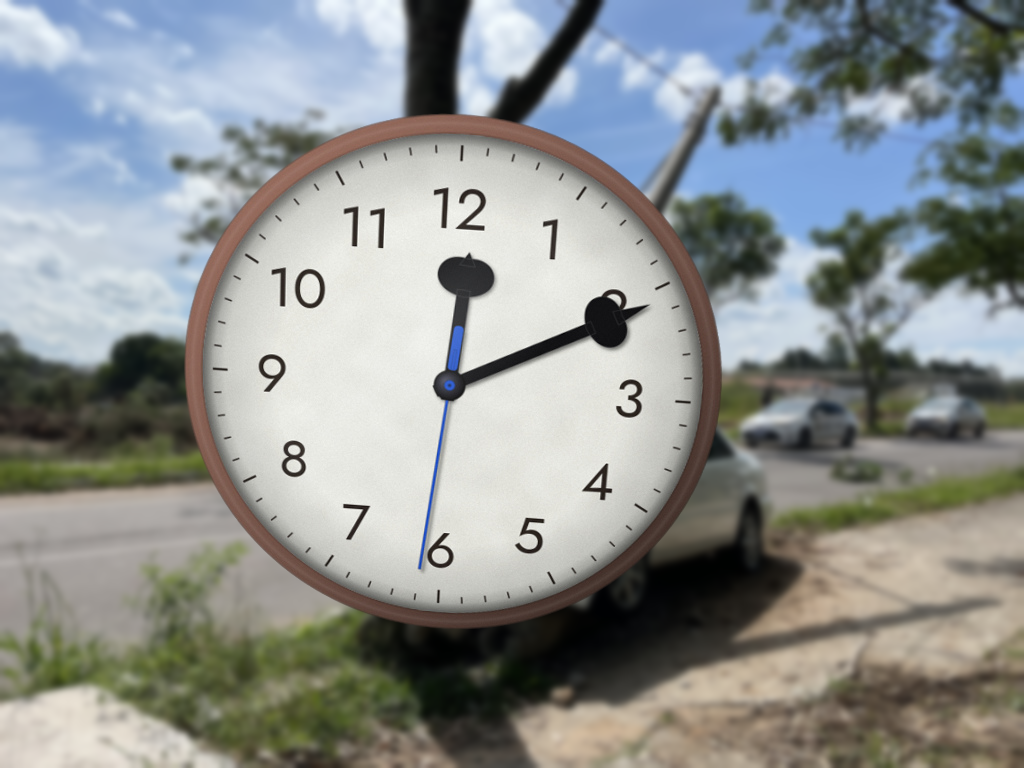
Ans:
12h10m31s
